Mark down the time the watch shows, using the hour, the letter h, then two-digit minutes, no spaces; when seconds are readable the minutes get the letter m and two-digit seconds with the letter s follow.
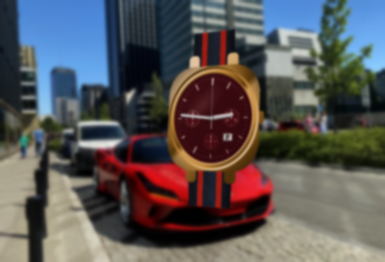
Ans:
2h46
